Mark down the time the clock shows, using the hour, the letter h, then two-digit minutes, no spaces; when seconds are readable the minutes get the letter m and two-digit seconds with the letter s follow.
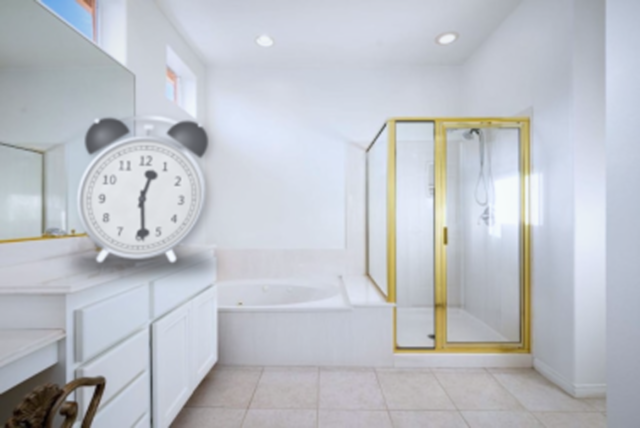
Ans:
12h29
